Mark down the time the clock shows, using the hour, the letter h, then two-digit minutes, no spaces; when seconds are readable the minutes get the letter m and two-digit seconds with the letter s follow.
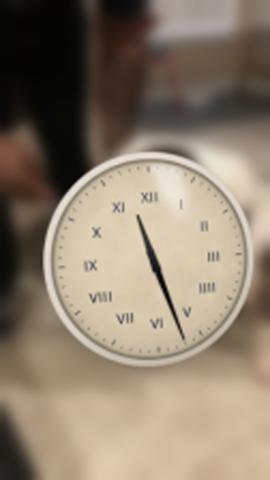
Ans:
11h27
